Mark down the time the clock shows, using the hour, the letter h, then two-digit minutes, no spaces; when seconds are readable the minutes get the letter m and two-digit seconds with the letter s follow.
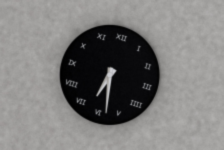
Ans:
6h28
